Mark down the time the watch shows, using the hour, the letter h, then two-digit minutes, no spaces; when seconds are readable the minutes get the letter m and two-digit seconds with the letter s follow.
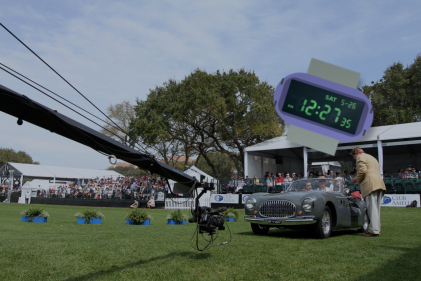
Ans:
12h27m35s
